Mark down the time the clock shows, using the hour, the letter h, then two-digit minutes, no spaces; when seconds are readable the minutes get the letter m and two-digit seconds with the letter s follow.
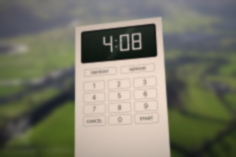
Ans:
4h08
